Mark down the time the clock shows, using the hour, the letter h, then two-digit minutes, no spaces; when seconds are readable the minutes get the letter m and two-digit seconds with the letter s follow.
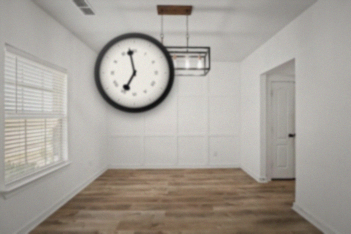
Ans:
6h58
